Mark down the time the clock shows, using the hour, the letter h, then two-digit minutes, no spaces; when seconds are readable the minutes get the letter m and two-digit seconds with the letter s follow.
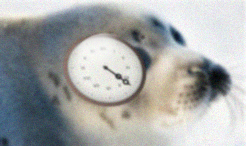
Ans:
4h22
